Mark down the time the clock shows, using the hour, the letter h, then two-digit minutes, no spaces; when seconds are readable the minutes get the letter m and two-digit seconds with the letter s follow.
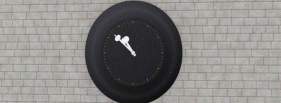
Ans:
10h52
